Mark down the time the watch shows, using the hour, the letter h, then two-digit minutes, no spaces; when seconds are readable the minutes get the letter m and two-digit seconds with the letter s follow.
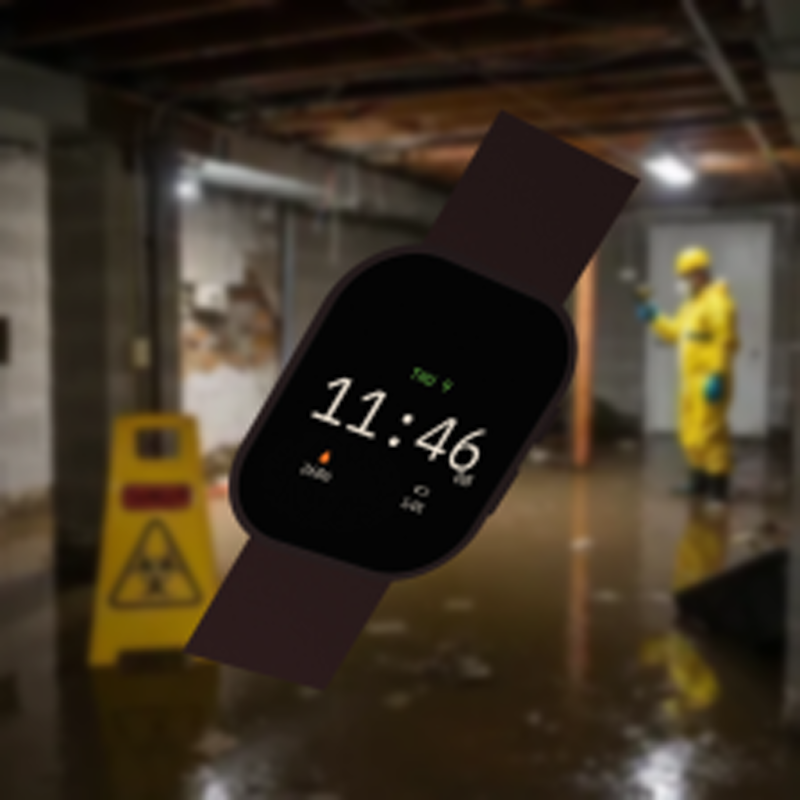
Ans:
11h46
